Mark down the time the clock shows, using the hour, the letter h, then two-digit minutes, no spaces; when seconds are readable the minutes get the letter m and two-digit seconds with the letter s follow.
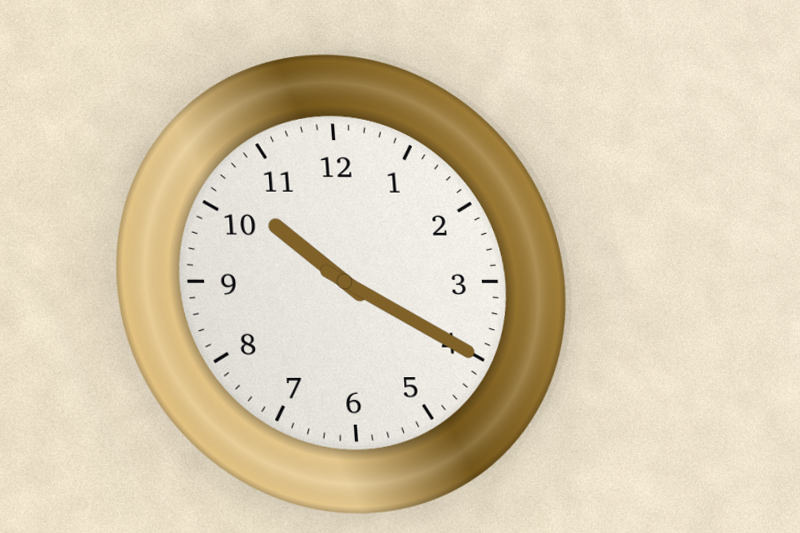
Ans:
10h20
